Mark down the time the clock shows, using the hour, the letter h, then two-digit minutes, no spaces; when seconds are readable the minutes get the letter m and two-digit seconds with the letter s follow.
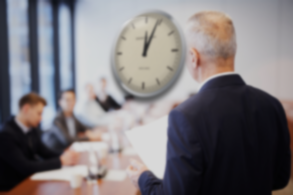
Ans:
12h04
